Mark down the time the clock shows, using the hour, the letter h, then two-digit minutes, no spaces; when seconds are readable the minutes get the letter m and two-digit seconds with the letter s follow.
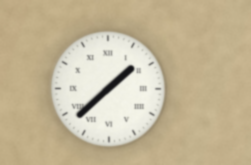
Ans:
1h38
